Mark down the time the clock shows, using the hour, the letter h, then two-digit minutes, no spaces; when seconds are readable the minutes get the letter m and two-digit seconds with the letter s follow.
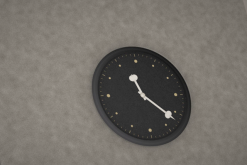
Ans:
11h22
